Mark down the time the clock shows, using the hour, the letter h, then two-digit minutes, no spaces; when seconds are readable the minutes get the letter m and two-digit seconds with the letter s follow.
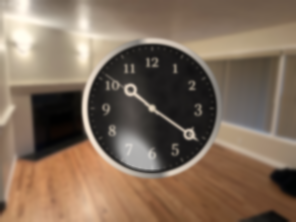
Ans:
10h20m51s
